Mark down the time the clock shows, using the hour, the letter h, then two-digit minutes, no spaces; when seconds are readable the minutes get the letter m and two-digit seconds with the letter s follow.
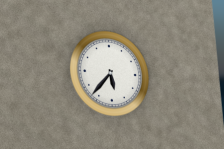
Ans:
5h37
